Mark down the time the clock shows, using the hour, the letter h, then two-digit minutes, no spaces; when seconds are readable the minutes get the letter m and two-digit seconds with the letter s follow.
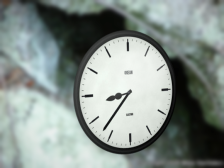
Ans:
8h37
